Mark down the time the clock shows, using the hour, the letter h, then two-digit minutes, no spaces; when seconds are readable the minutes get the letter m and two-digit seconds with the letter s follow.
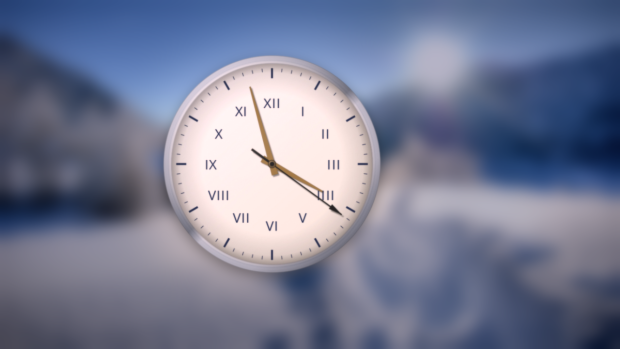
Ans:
3h57m21s
